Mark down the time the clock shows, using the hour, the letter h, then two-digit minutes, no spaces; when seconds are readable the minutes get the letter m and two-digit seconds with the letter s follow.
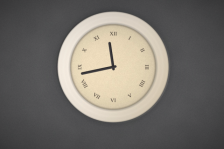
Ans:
11h43
